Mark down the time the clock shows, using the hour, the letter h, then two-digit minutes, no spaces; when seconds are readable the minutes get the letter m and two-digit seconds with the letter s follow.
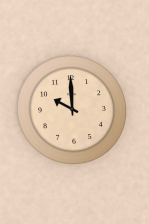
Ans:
10h00
